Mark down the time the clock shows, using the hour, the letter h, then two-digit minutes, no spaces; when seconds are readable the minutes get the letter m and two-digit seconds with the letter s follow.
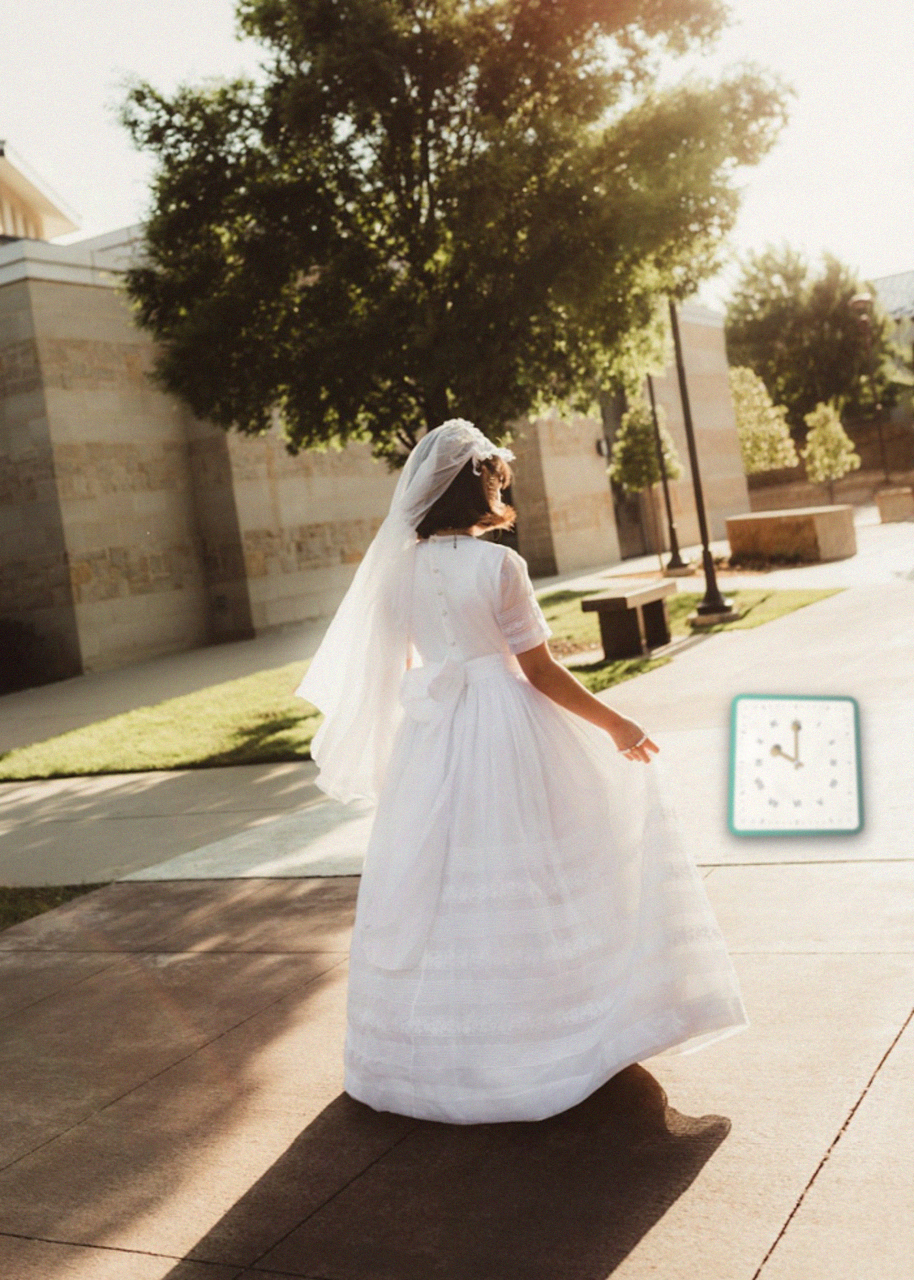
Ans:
10h00
